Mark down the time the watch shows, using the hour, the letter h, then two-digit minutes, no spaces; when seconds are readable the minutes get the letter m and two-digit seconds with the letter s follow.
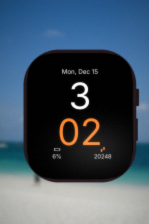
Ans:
3h02
